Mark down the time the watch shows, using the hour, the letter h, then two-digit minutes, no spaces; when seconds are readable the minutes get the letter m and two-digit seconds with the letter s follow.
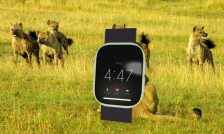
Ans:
4h47
